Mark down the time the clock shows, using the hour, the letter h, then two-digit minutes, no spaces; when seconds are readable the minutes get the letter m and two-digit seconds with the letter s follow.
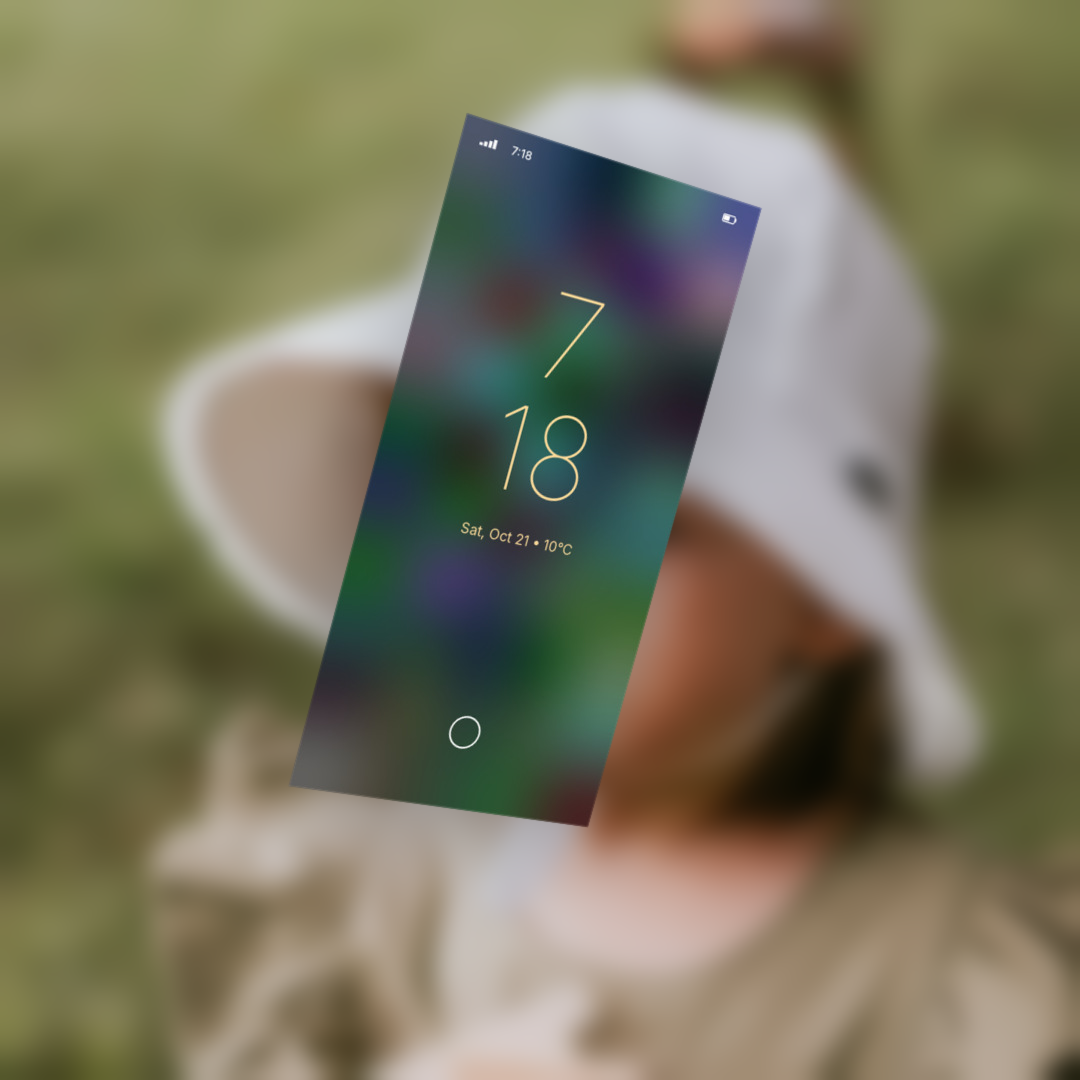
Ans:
7h18
